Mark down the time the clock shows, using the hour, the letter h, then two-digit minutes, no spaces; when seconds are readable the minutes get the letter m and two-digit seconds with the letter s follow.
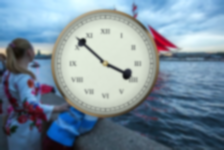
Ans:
3h52
